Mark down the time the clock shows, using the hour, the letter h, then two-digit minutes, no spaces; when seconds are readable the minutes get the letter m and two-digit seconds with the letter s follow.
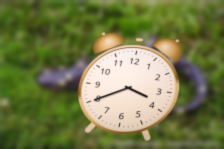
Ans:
3h40
